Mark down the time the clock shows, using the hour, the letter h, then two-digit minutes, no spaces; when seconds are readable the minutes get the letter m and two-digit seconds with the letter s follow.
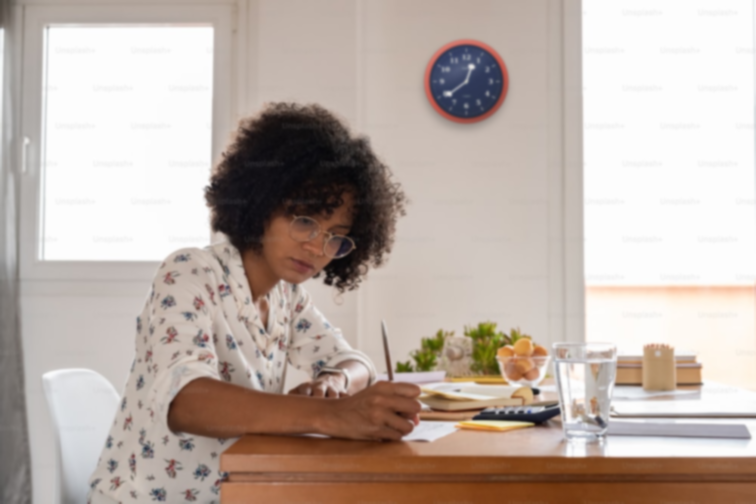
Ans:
12h39
